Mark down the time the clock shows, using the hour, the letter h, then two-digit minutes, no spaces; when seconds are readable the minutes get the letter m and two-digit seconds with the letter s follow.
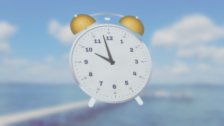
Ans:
9h58
